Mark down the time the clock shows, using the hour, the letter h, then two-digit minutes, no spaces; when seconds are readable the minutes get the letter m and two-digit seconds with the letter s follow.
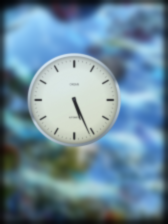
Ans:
5h26
